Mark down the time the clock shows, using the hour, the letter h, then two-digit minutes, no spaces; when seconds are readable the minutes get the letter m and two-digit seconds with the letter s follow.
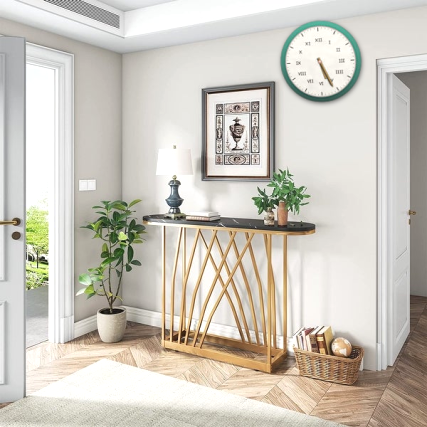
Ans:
5h26
